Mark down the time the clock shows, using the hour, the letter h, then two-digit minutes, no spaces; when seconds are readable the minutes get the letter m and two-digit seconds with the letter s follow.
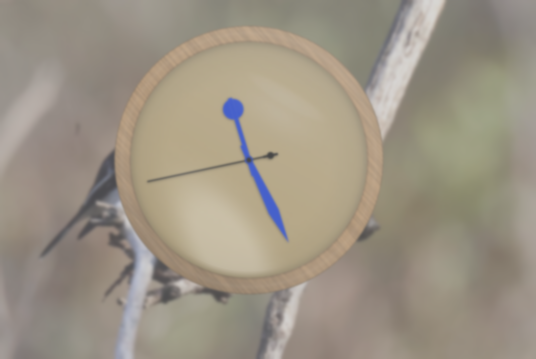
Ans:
11h25m43s
